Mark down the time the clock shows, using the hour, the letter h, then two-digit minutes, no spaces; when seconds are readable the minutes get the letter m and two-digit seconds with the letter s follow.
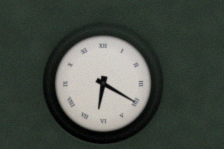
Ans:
6h20
